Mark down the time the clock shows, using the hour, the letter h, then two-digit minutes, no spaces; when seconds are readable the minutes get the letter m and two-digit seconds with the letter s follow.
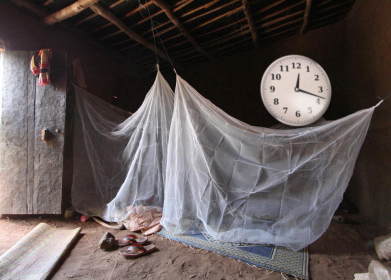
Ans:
12h18
